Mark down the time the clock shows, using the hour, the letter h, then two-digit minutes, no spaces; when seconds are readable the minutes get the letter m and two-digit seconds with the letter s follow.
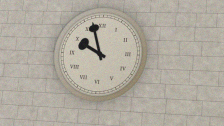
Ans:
9h57
